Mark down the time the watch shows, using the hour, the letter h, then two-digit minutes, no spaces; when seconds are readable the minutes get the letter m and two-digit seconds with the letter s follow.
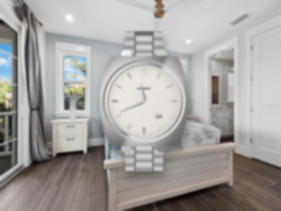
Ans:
11h41
